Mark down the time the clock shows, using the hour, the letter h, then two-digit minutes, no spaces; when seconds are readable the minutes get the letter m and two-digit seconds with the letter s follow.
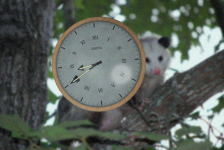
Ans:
8h40
